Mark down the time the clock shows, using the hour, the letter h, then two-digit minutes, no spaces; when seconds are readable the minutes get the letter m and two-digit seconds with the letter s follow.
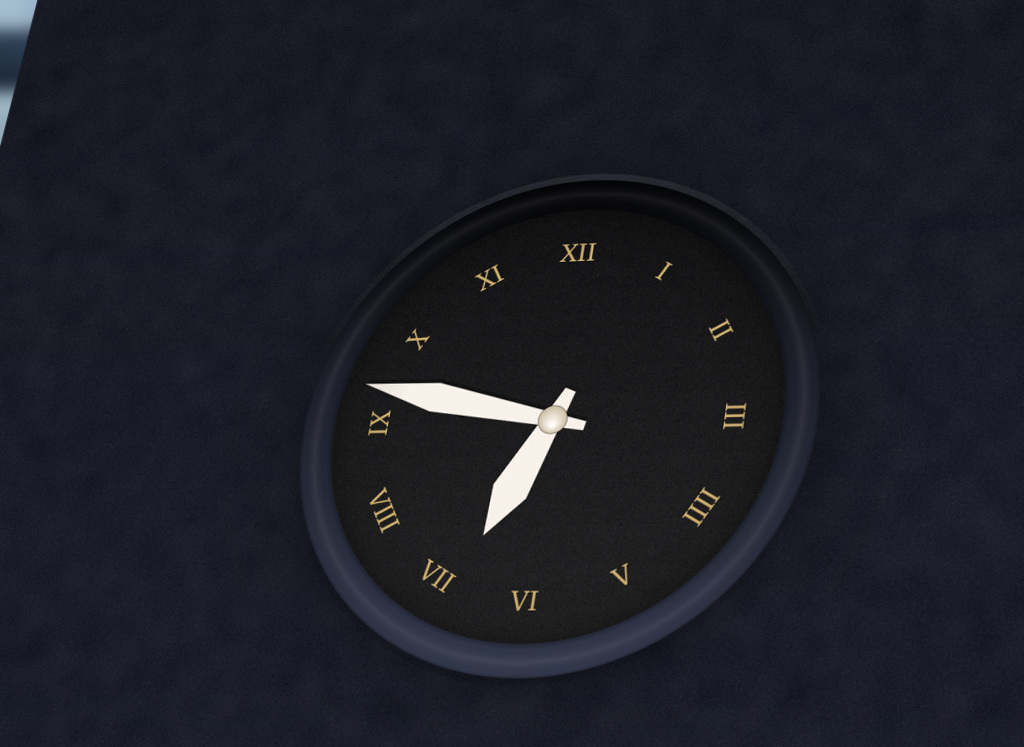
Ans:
6h47
